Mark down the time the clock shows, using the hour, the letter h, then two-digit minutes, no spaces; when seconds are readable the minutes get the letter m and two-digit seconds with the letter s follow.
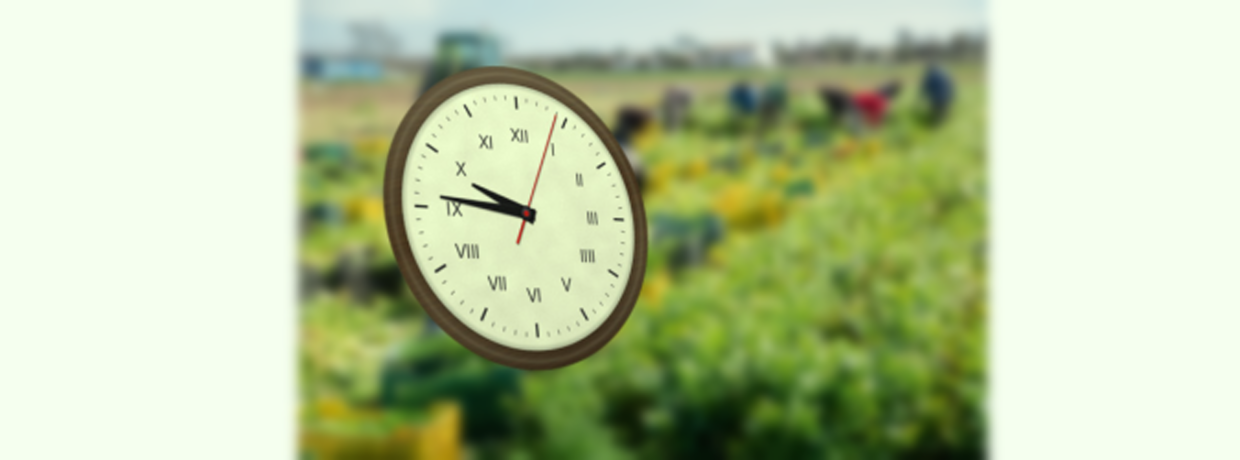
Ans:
9h46m04s
